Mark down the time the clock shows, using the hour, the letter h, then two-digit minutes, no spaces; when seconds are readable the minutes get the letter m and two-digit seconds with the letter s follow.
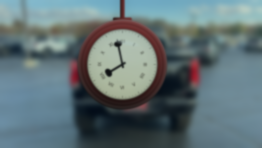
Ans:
7h58
